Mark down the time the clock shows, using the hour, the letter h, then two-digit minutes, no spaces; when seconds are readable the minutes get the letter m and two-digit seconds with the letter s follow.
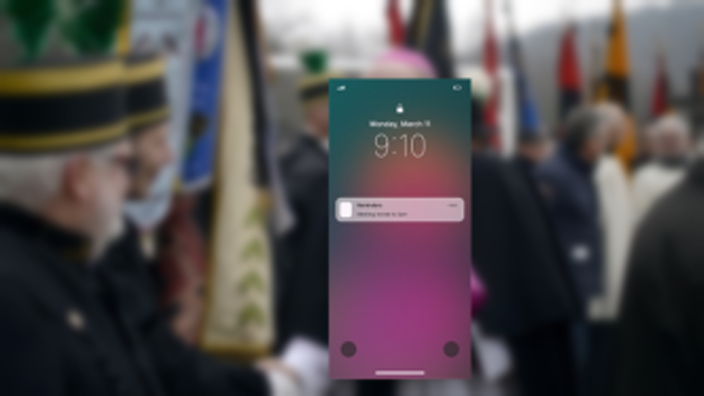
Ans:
9h10
